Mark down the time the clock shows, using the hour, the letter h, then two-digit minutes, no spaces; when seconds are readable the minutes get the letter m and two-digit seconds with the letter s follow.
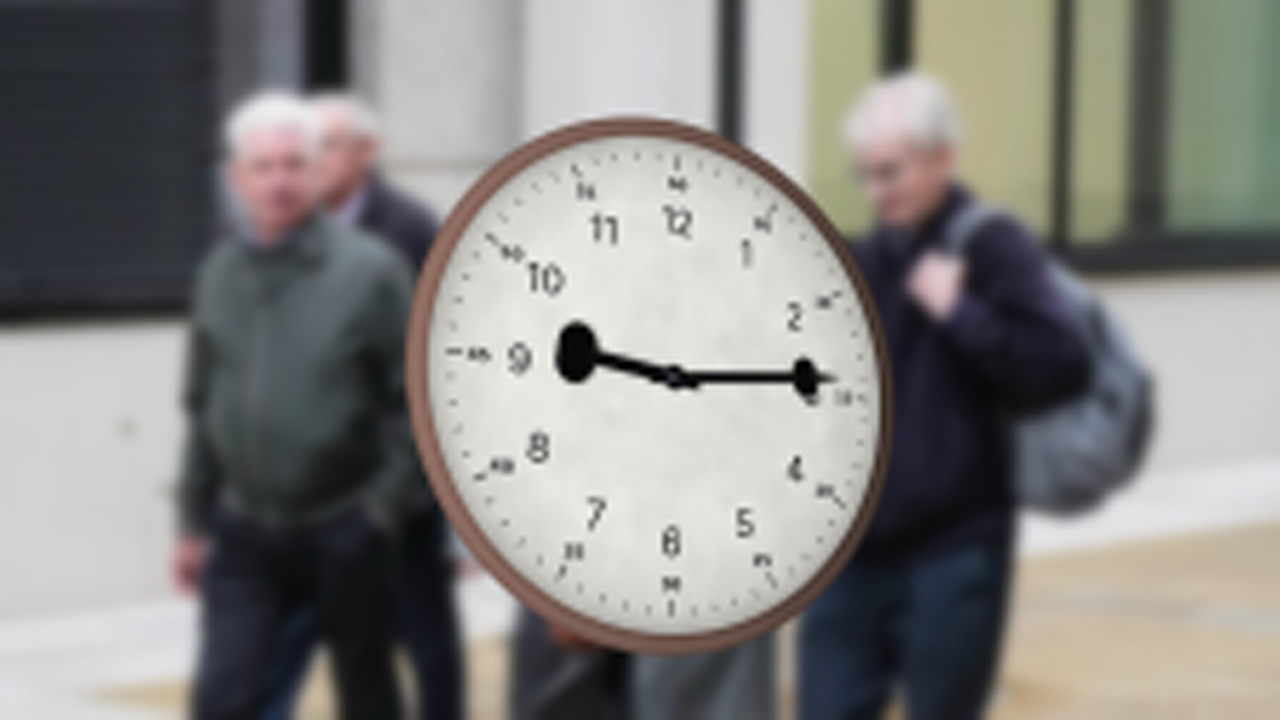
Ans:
9h14
